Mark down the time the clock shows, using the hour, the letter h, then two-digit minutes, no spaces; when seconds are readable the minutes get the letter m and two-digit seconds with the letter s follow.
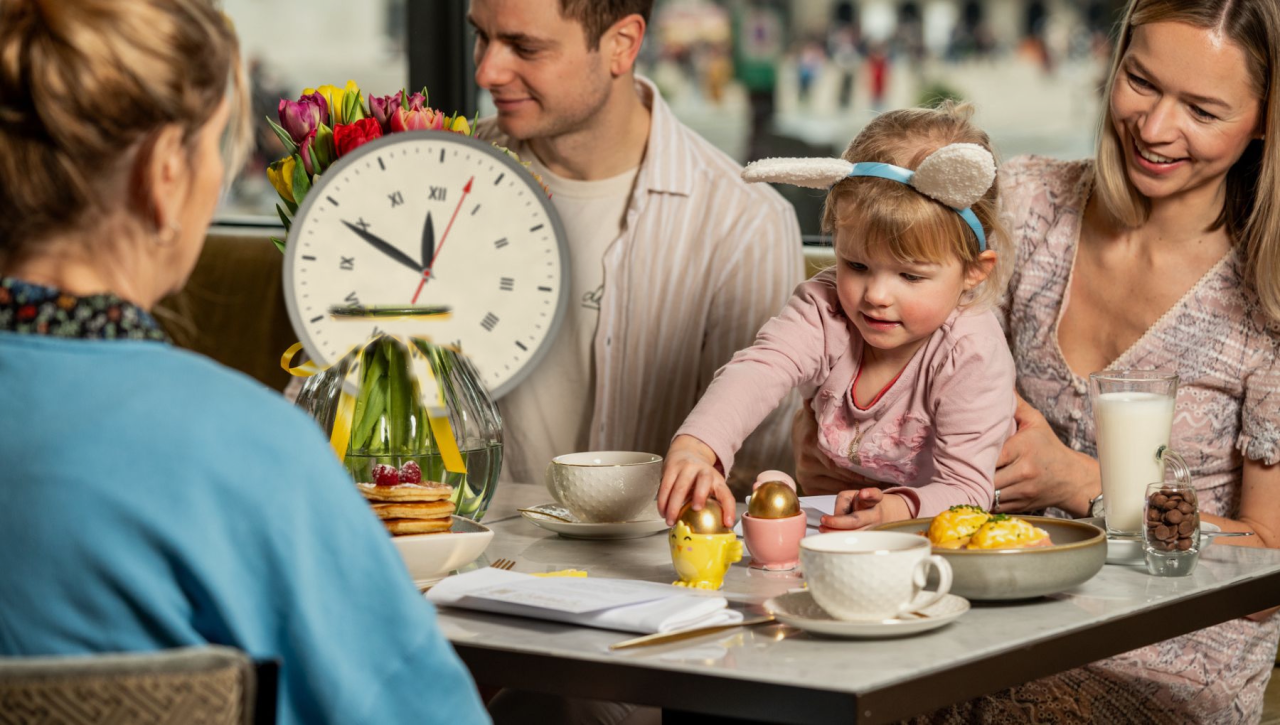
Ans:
11h49m03s
